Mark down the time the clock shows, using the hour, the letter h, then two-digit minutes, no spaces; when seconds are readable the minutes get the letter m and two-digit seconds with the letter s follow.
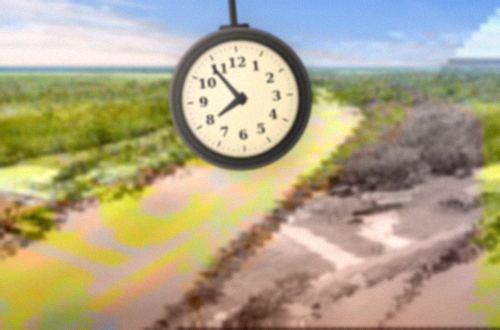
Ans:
7h54
